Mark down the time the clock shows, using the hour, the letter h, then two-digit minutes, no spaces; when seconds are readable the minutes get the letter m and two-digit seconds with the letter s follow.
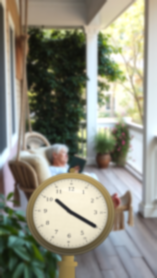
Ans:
10h20
